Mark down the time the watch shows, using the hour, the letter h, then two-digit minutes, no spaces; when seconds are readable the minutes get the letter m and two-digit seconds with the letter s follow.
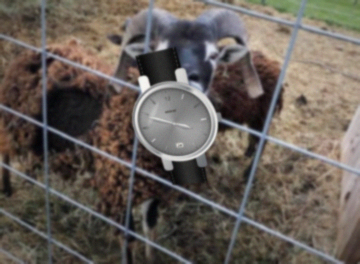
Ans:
3h49
